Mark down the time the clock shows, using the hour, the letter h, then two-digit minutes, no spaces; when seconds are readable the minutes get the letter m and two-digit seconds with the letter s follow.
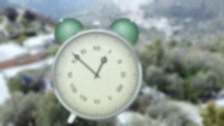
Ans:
12h52
